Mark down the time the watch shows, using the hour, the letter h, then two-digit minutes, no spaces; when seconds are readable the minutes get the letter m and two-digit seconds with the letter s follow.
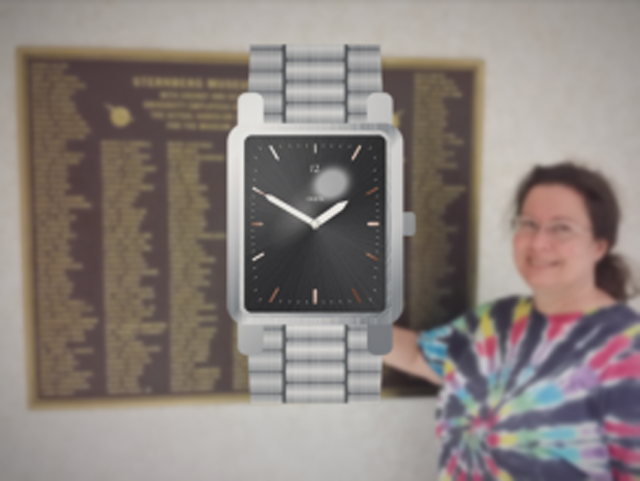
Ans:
1h50
